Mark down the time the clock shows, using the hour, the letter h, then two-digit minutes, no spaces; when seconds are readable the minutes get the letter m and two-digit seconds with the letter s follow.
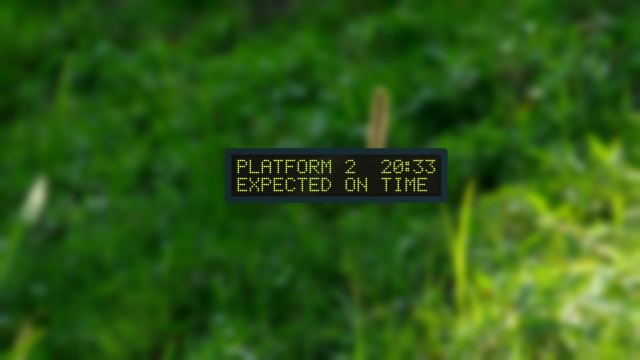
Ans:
20h33
